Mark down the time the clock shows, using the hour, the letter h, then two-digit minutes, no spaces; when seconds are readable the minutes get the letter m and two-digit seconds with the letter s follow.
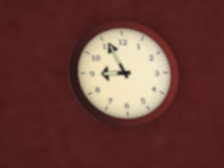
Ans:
8h56
